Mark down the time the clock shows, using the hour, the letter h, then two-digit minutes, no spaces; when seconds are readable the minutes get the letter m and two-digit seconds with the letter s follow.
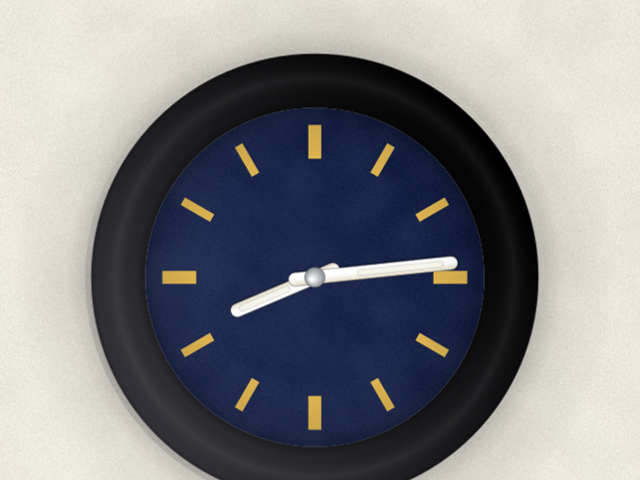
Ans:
8h14
